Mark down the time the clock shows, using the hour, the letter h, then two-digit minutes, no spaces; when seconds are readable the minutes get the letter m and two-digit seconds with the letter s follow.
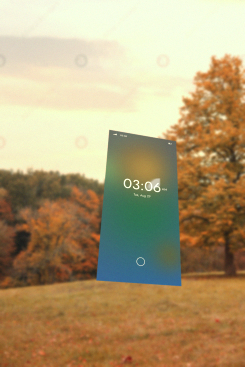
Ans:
3h06
